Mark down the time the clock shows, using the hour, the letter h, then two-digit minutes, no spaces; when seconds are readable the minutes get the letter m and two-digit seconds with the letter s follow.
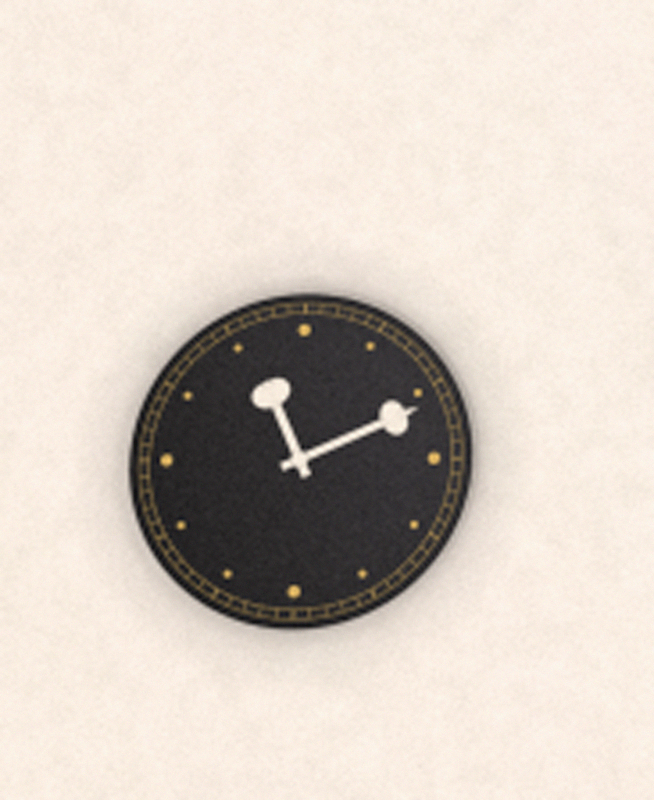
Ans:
11h11
